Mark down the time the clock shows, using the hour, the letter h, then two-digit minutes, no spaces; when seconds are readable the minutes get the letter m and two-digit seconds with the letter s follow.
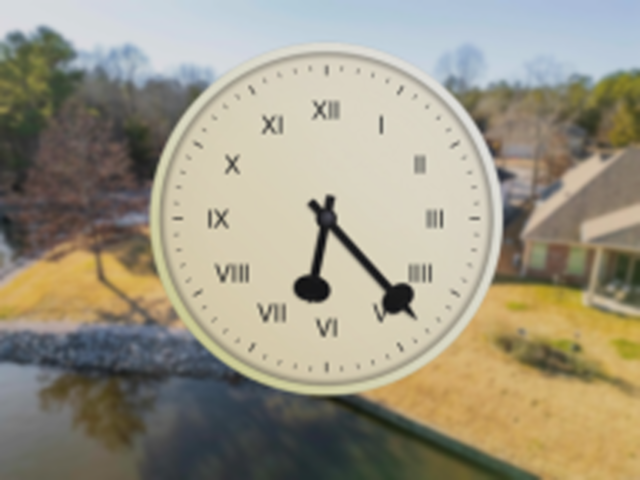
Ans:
6h23
